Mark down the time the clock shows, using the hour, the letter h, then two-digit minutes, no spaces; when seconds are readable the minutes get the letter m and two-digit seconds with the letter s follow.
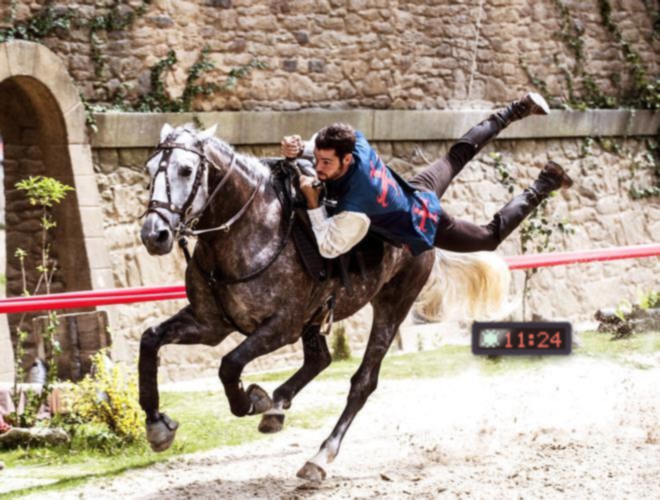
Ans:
11h24
